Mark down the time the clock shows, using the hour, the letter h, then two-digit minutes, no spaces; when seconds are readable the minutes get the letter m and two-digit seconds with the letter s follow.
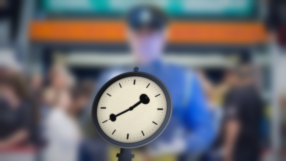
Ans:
1h40
